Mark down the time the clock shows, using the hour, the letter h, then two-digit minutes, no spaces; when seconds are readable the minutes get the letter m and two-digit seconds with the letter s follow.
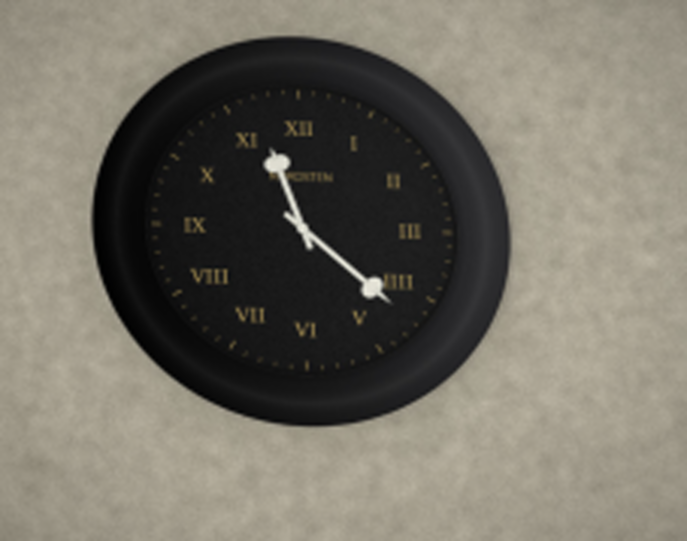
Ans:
11h22
